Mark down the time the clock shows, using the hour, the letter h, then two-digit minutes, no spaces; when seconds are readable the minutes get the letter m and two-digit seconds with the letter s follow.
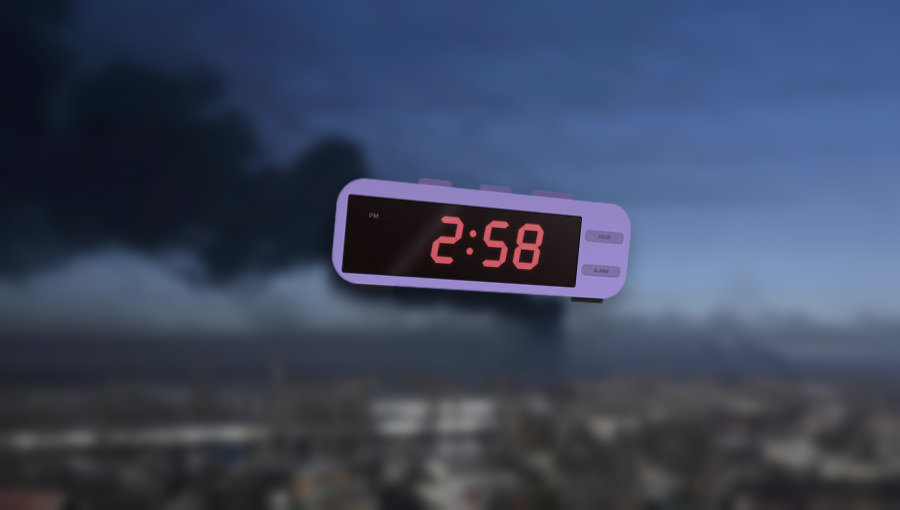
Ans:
2h58
